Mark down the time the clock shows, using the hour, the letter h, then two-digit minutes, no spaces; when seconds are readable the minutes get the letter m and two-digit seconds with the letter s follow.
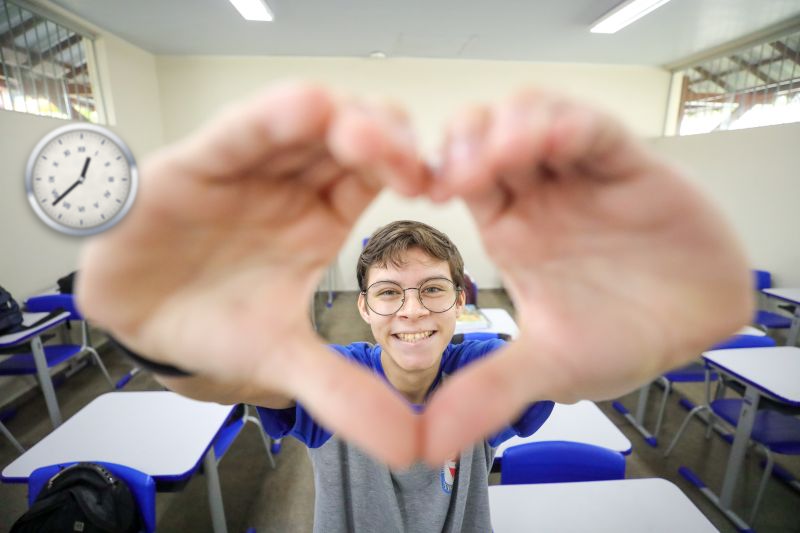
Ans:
12h38
